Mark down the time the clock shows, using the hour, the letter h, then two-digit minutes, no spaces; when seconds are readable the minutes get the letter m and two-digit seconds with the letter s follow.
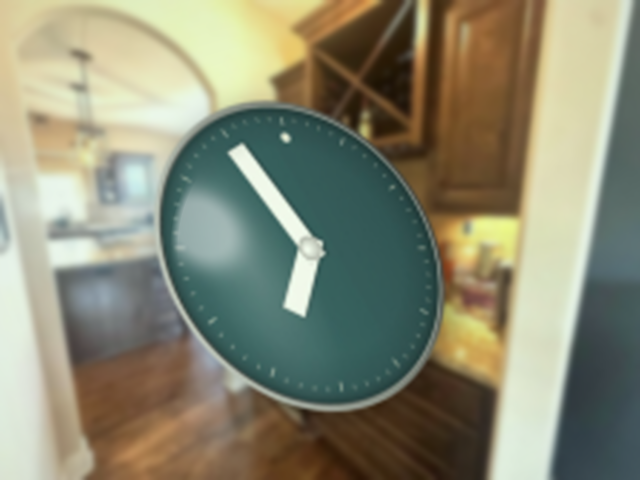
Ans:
6h55
